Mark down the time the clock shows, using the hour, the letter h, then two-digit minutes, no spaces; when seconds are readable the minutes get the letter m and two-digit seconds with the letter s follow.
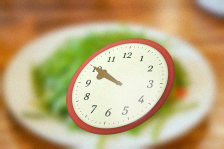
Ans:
9h50
